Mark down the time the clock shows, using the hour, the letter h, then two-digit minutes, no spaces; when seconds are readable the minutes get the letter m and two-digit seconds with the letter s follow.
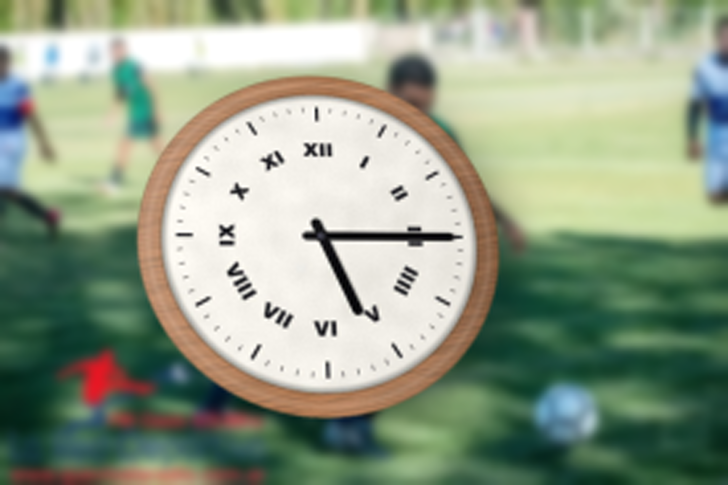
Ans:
5h15
